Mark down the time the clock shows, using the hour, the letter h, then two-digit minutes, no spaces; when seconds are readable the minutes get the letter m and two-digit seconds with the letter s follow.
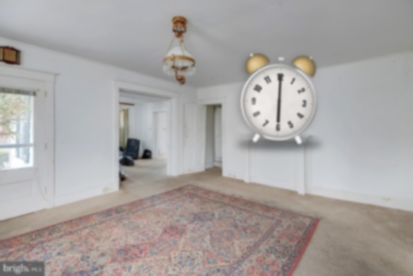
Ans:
6h00
